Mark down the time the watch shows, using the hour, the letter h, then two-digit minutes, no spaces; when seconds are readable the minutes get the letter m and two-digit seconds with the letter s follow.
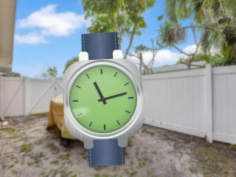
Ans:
11h13
